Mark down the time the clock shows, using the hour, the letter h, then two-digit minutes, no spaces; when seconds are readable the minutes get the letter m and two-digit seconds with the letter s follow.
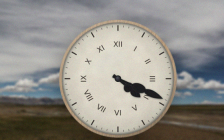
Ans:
4h19
